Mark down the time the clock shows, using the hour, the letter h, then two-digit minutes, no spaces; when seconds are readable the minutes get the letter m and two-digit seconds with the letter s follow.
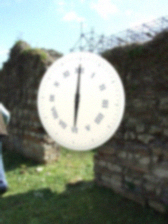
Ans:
6h00
